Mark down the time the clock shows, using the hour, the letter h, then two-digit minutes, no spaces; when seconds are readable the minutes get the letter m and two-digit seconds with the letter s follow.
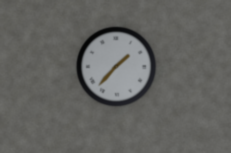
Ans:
1h37
